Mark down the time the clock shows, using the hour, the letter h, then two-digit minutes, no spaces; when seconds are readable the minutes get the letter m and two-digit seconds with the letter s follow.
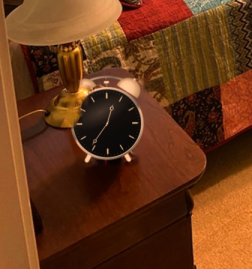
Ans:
12h36
